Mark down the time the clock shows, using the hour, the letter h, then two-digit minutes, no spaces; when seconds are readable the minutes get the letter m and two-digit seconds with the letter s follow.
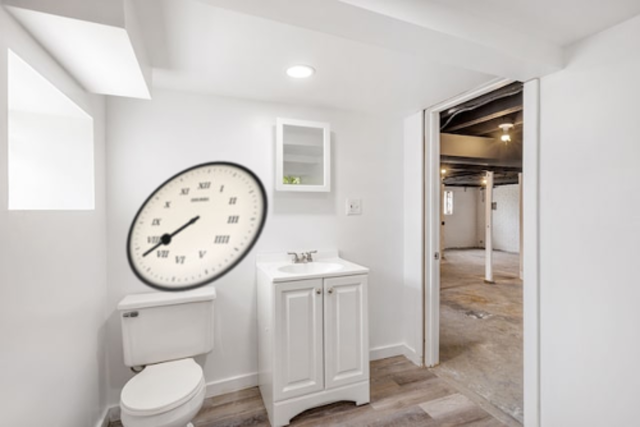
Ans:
7h38
